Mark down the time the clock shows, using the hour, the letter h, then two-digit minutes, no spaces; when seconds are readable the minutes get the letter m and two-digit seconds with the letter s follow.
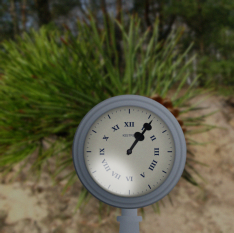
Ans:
1h06
